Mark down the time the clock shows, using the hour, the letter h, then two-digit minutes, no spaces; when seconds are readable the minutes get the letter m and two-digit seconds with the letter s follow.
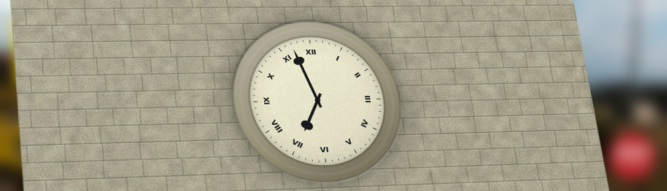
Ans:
6h57
